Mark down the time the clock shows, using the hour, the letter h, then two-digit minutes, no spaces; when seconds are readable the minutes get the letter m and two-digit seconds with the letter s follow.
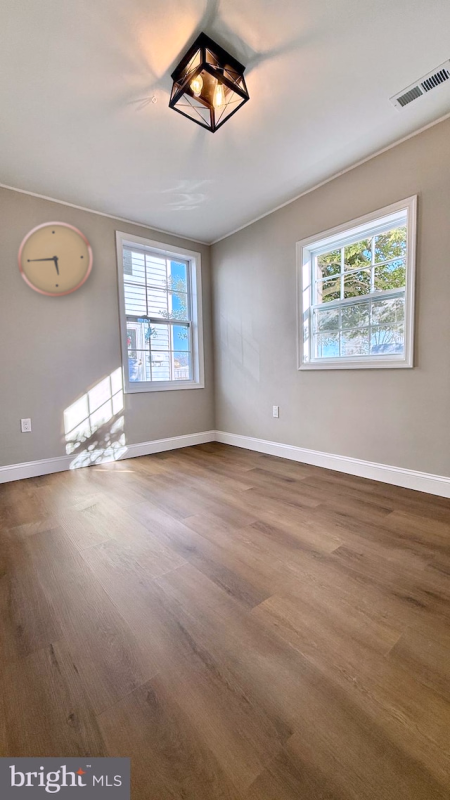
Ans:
5h45
